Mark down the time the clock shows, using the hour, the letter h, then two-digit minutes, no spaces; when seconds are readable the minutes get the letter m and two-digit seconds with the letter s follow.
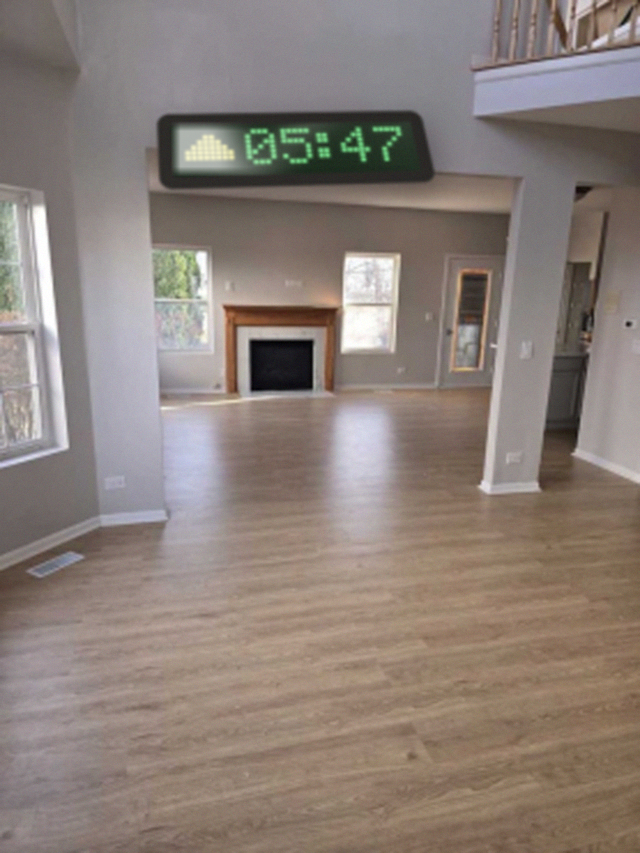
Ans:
5h47
